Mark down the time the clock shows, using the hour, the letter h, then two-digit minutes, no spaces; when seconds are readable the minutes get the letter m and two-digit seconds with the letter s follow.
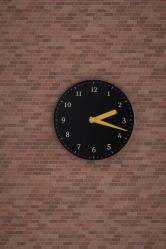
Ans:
2h18
